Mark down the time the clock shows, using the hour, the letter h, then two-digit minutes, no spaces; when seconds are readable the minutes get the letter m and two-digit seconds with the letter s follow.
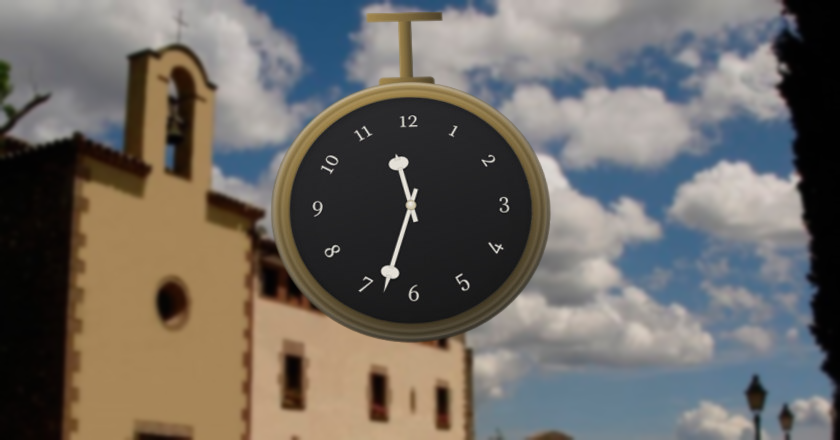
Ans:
11h33
